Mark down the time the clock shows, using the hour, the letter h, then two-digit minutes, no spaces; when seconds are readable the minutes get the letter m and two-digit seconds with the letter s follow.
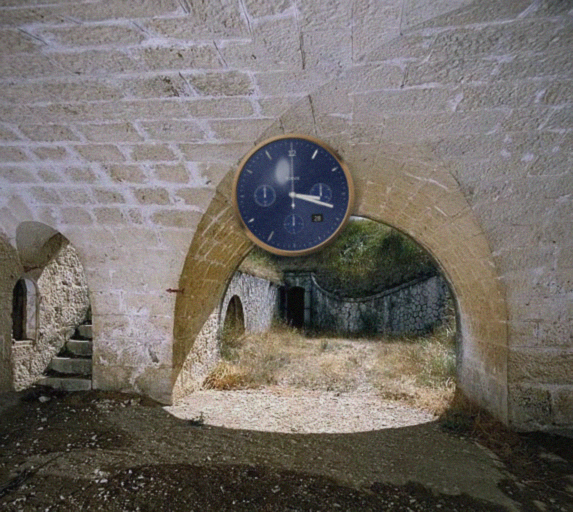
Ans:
3h18
